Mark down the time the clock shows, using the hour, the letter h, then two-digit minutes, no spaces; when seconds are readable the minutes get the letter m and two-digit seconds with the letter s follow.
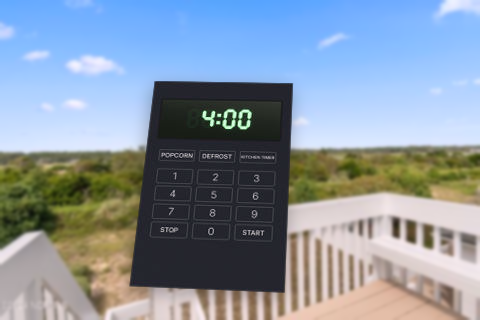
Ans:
4h00
